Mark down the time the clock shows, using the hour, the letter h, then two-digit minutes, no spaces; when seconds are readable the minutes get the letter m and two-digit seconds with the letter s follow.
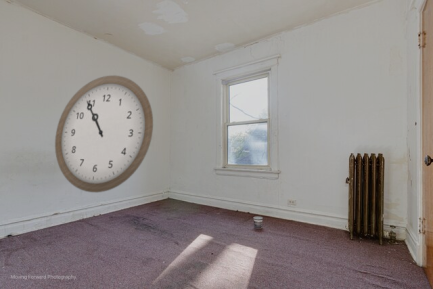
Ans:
10h54
